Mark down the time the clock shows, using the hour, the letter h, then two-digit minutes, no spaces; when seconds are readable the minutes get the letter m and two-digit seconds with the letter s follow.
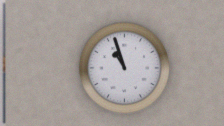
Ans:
10h57
